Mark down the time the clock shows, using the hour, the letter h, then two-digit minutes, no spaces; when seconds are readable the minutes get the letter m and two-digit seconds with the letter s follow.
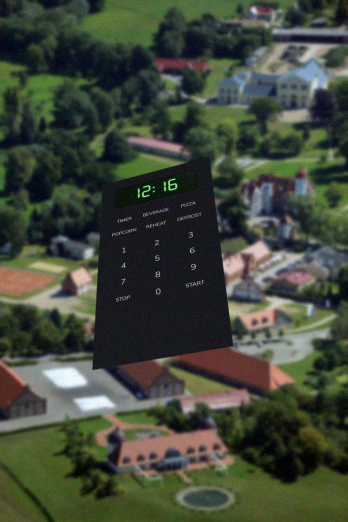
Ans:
12h16
